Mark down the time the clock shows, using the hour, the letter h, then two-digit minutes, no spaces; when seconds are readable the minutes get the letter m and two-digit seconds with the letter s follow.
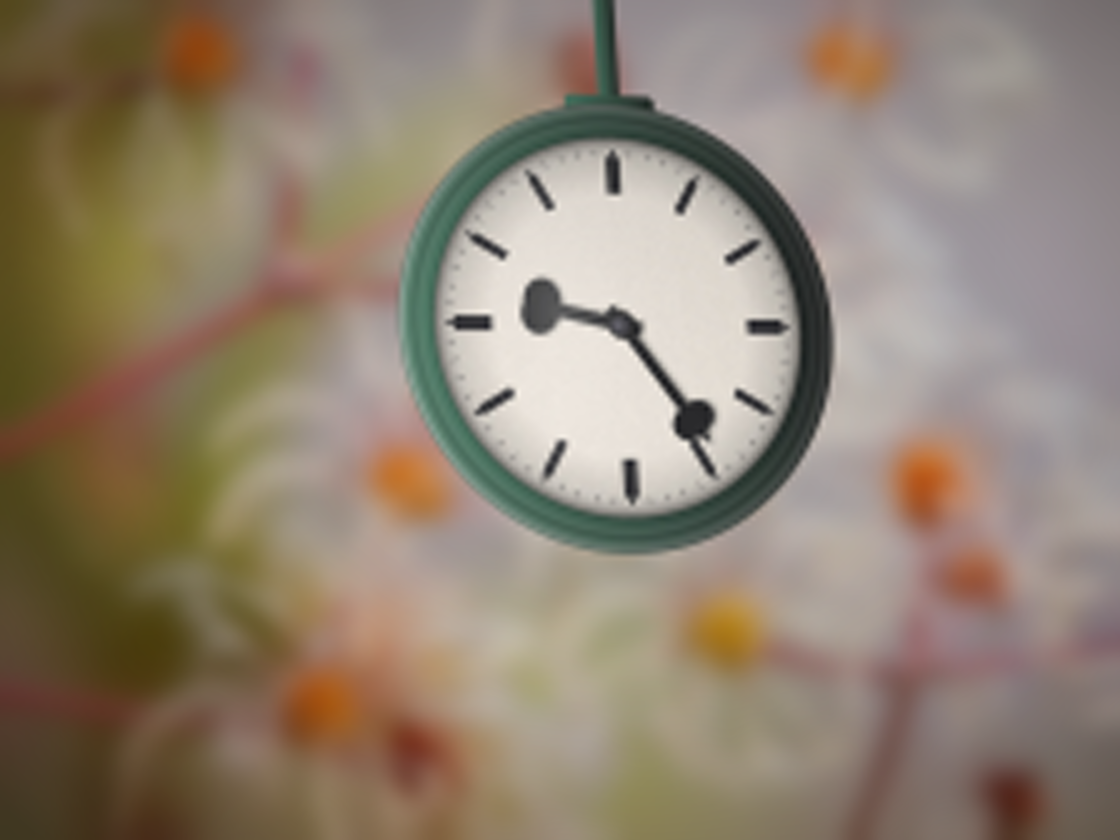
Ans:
9h24
